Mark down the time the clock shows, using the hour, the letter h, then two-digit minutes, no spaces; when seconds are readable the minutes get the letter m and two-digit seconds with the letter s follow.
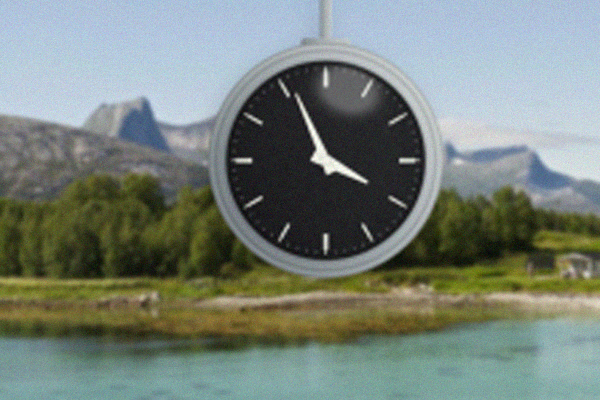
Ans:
3h56
